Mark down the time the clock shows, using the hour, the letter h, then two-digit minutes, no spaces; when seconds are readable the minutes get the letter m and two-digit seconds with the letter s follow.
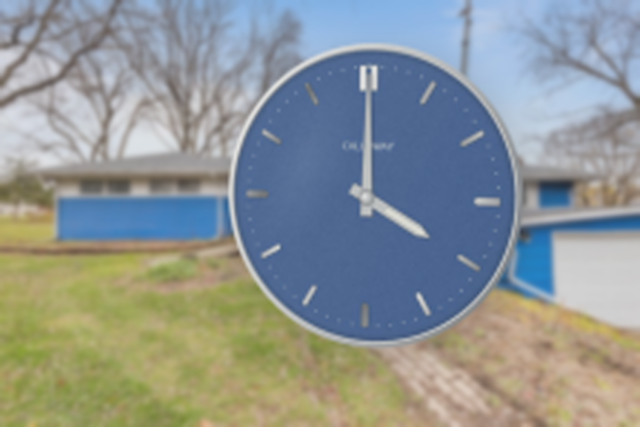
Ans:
4h00
